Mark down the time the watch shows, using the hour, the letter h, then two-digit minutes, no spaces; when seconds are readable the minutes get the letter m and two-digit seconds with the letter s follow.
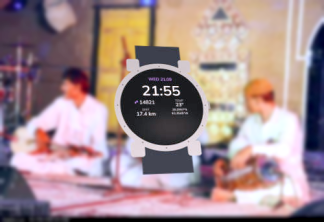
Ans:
21h55
